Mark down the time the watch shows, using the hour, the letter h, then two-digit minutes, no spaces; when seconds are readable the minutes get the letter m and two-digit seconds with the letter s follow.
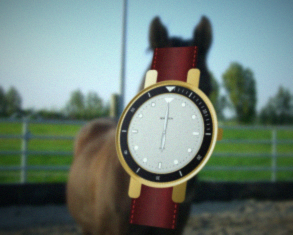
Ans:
6h00
